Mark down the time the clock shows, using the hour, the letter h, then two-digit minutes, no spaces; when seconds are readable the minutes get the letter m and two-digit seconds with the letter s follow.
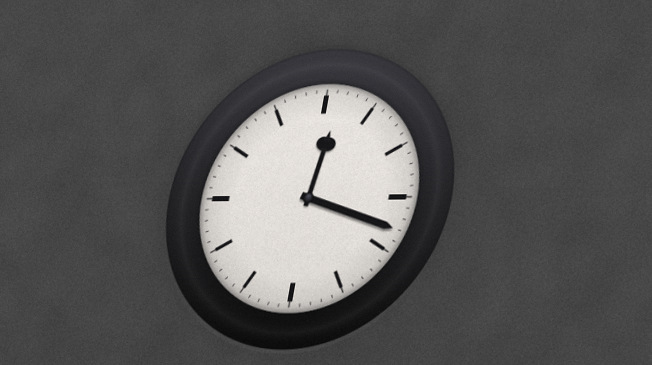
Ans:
12h18
